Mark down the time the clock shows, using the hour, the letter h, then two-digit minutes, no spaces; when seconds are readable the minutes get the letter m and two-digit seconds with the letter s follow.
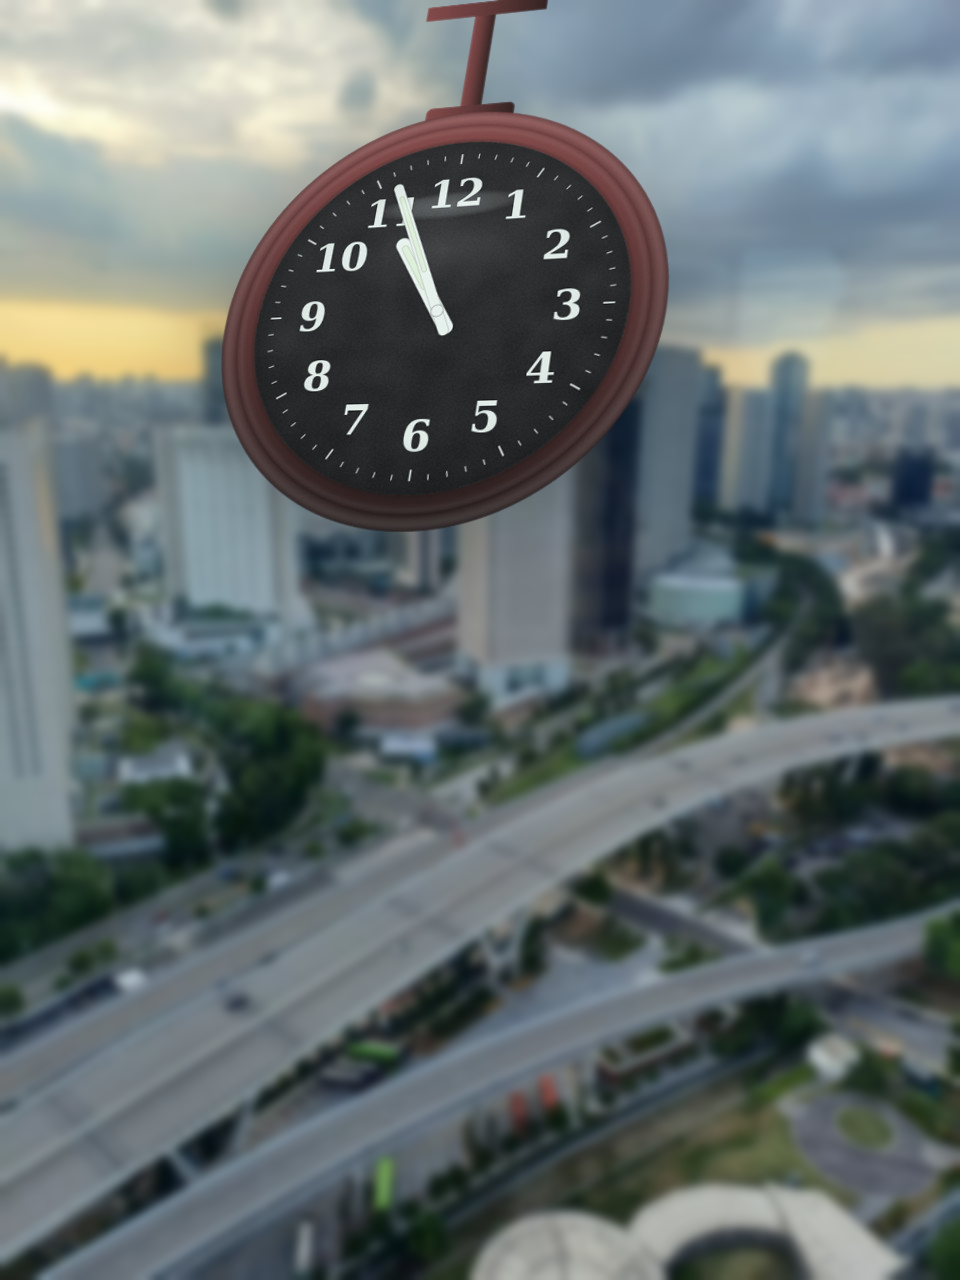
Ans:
10h56
